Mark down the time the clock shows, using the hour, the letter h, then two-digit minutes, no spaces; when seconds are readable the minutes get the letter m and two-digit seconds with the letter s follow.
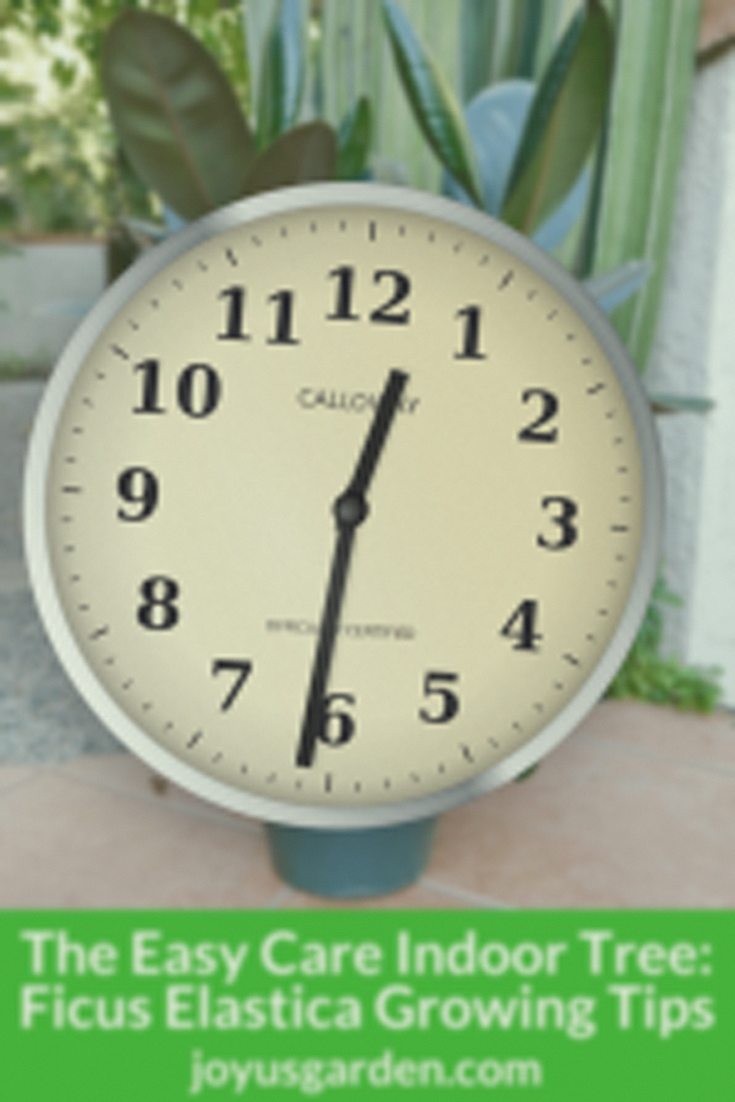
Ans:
12h31
